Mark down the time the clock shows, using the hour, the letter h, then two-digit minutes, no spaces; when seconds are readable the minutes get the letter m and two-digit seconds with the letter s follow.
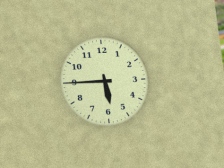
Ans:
5h45
